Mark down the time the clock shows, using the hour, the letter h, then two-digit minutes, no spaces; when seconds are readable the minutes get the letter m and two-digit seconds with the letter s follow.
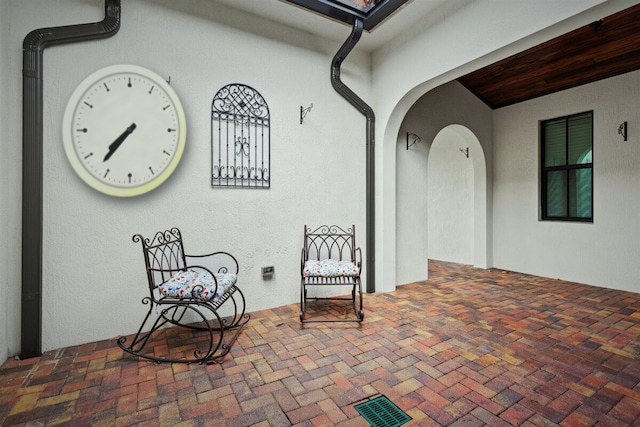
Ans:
7h37
